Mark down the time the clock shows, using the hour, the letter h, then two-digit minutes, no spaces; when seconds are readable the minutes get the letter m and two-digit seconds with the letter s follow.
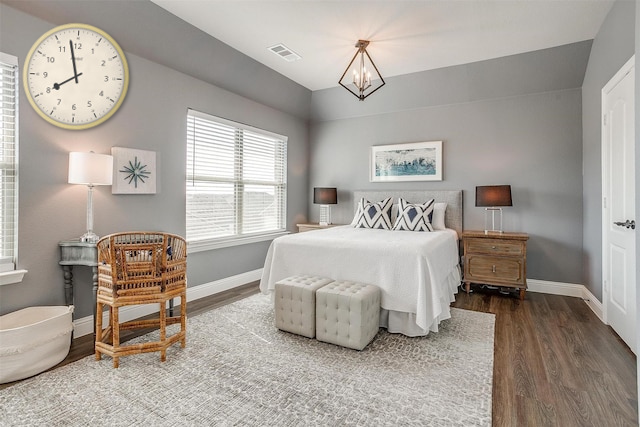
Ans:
7h58
